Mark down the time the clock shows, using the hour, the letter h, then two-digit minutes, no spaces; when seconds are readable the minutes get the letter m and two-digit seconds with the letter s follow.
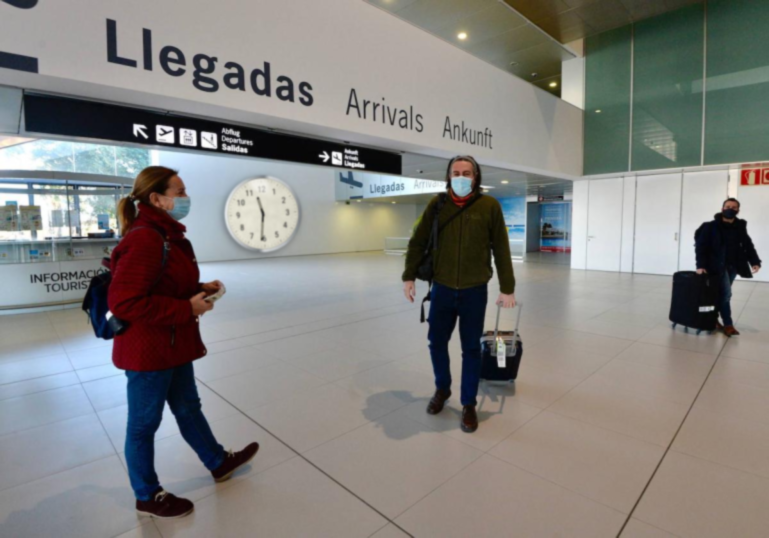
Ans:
11h31
